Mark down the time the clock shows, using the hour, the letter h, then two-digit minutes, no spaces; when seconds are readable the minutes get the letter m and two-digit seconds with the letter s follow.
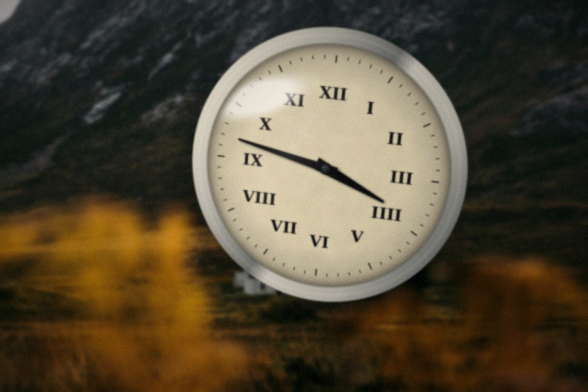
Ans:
3h47
